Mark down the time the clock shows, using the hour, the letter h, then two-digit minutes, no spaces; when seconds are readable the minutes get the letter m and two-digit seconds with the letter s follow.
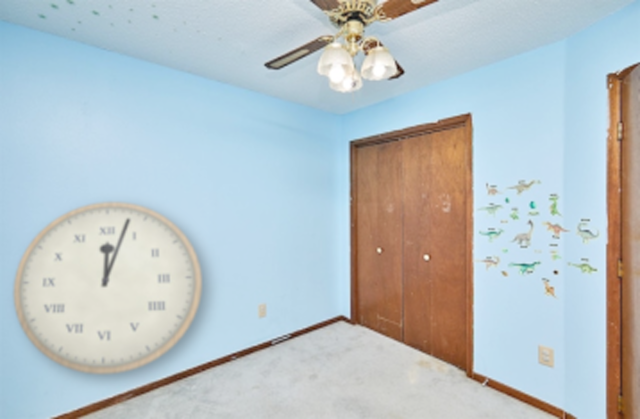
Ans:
12h03
